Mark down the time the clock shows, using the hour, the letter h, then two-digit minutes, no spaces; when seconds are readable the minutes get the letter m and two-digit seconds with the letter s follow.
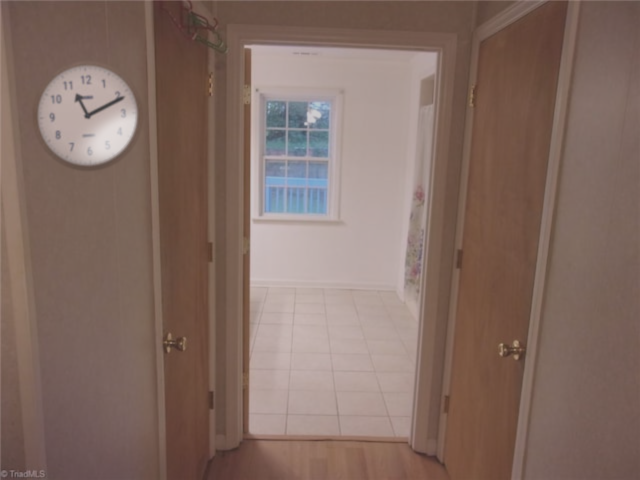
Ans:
11h11
